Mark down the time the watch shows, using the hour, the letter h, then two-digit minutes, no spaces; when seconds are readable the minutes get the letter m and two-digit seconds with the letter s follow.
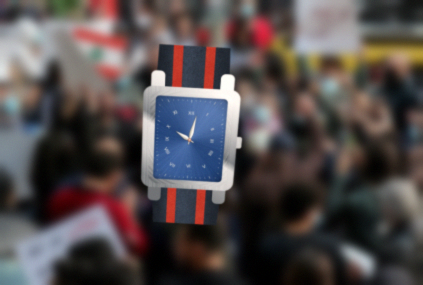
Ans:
10h02
